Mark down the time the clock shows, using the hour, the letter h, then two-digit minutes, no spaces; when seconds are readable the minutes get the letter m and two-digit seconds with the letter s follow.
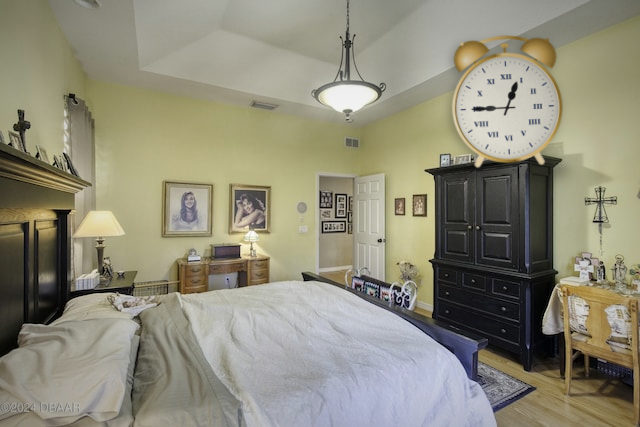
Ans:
12h45
